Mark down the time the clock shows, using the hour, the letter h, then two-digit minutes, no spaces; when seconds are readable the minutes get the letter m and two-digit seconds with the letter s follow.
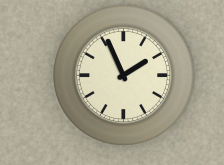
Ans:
1h56
